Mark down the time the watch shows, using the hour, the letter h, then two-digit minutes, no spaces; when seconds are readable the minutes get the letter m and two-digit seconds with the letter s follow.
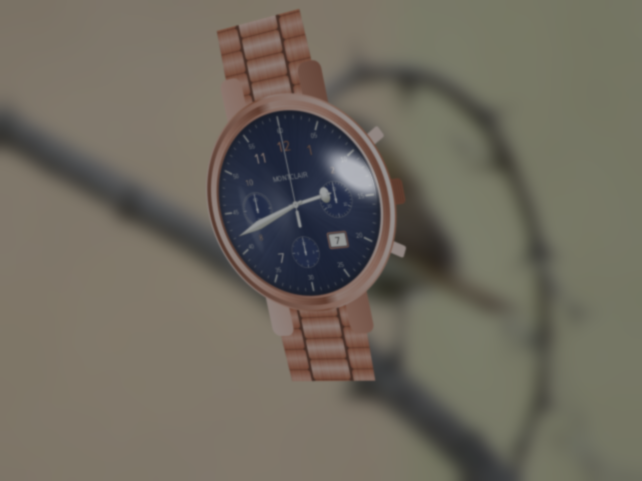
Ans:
2h42
